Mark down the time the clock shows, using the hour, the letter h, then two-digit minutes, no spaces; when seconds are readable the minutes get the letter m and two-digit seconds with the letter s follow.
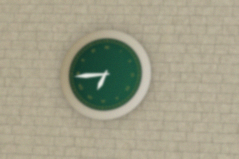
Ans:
6h44
